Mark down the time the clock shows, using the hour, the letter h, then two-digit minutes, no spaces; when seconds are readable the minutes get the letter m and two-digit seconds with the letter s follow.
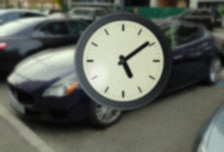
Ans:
5h09
